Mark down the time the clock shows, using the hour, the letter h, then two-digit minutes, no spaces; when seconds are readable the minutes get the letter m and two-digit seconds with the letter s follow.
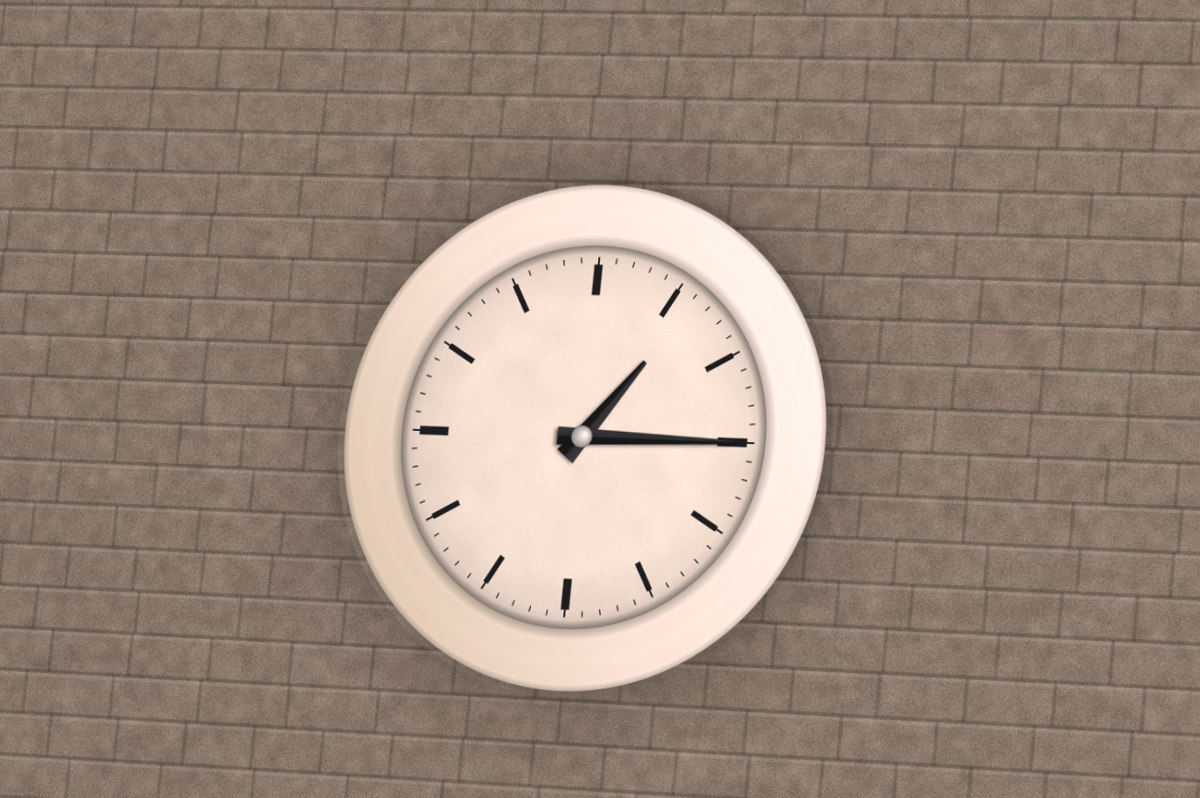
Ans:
1h15
